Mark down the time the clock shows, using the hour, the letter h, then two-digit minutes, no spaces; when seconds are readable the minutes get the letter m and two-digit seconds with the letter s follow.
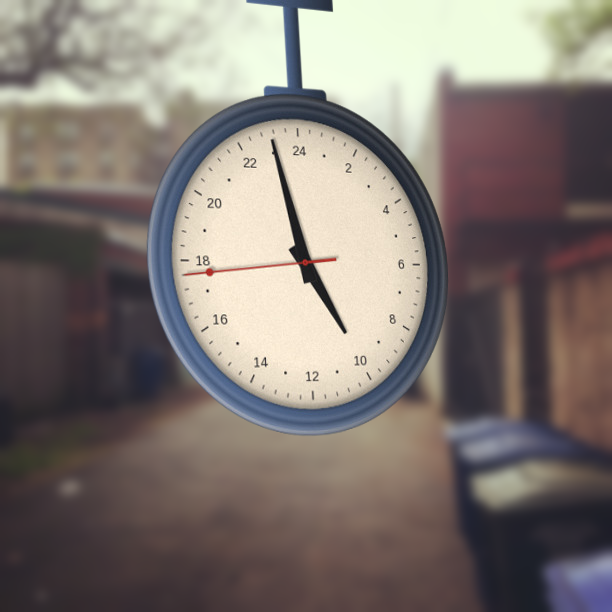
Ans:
9h57m44s
